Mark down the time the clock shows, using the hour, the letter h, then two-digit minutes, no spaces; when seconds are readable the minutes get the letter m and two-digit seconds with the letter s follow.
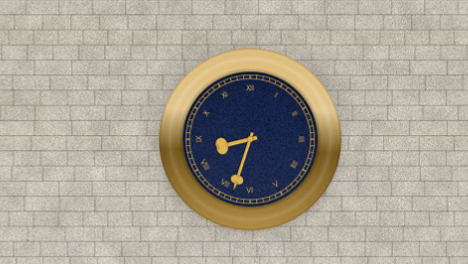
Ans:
8h33
